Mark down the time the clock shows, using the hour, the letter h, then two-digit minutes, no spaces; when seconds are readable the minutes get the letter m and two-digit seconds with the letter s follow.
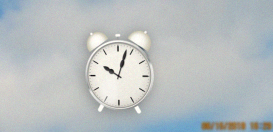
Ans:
10h03
